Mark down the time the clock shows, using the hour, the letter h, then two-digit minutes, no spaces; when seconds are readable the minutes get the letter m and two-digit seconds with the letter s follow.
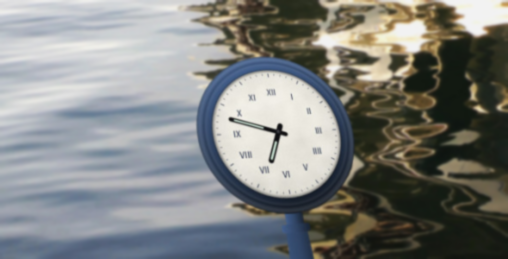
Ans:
6h48
